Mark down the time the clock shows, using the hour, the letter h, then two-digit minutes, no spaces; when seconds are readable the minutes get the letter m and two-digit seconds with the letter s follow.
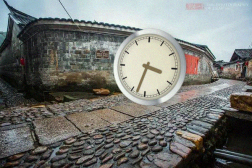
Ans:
3h33
